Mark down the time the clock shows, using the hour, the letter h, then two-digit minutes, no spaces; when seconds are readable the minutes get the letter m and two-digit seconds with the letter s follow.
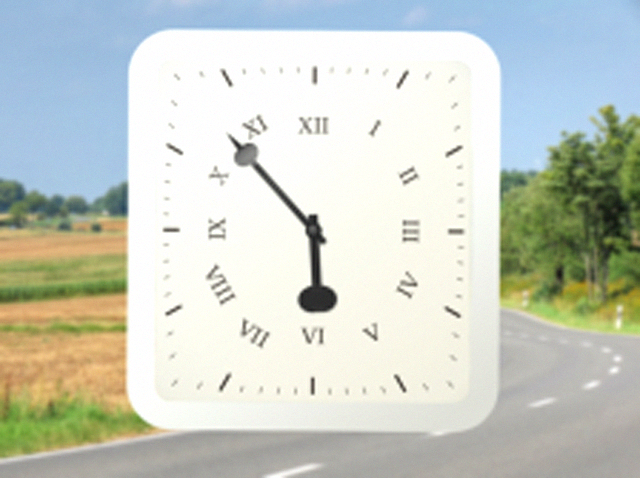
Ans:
5h53
